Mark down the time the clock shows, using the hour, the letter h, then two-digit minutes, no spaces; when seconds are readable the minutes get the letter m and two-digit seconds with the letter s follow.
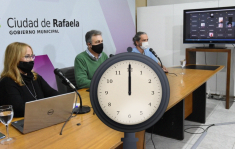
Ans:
12h00
